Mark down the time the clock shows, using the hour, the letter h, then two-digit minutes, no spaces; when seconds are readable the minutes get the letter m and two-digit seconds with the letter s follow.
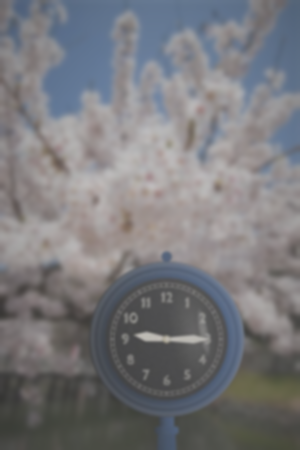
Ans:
9h15
